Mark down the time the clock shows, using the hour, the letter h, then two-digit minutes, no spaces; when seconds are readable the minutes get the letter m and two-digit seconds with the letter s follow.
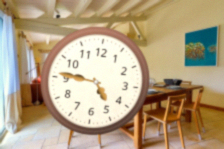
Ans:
4h46
